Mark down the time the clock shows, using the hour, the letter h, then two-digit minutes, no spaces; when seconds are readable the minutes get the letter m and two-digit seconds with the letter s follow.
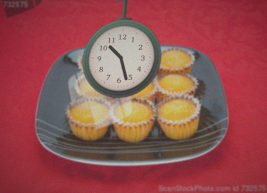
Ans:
10h27
